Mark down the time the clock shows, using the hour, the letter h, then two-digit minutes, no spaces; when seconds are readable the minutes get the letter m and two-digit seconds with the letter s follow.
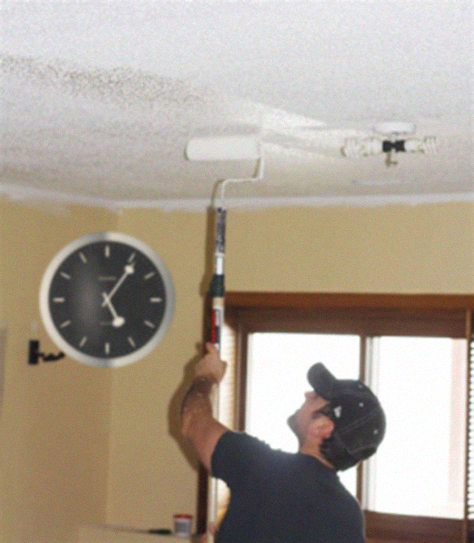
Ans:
5h06
